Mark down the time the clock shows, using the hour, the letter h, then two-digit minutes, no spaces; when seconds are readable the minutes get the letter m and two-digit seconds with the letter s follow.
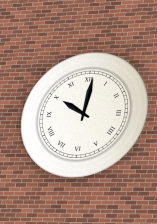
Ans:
10h01
